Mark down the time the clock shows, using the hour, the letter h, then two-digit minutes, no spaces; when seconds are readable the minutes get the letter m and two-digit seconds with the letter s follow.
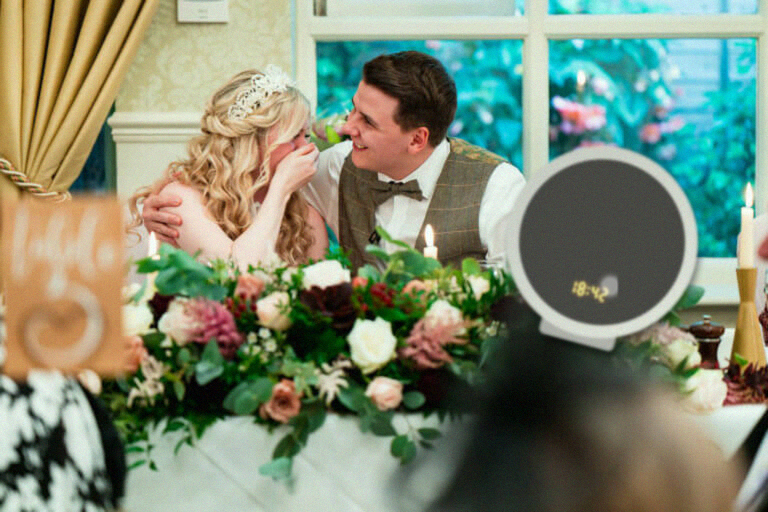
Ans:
18h42
